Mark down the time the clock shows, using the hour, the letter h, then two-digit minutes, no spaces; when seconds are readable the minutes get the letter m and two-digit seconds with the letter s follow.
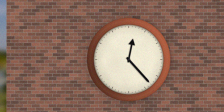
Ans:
12h23
